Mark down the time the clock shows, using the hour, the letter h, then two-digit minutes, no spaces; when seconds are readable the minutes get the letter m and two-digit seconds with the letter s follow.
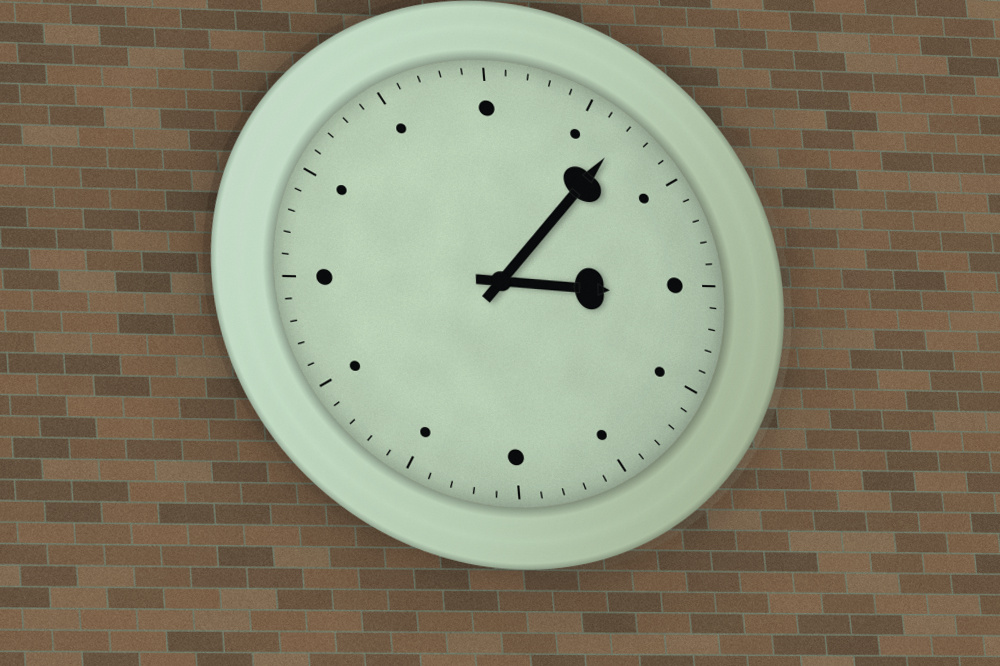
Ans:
3h07
